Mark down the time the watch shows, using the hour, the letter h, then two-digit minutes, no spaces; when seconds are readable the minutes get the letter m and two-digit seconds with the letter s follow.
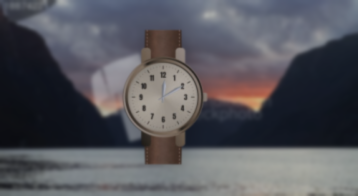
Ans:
12h10
